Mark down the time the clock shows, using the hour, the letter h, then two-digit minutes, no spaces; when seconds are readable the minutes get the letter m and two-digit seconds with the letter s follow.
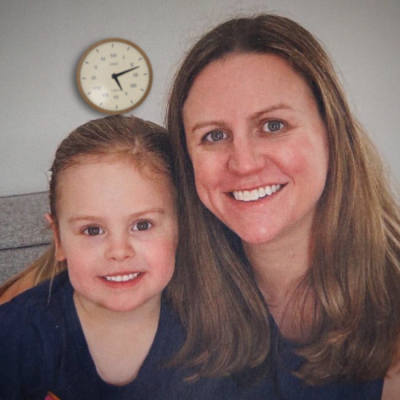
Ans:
5h12
